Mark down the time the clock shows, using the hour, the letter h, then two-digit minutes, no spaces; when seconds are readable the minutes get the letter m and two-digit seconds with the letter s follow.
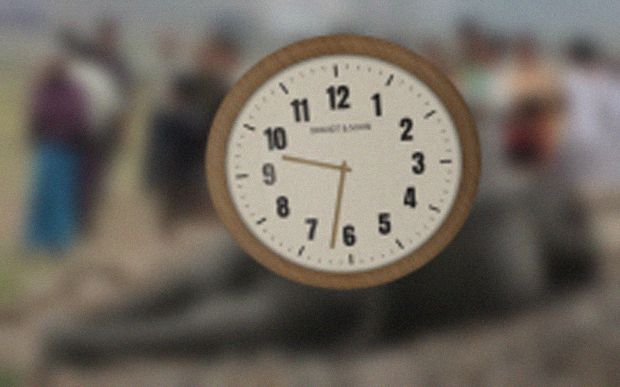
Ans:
9h32
